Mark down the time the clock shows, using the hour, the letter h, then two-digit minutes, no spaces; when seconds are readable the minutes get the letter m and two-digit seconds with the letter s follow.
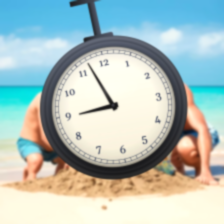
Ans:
8h57
